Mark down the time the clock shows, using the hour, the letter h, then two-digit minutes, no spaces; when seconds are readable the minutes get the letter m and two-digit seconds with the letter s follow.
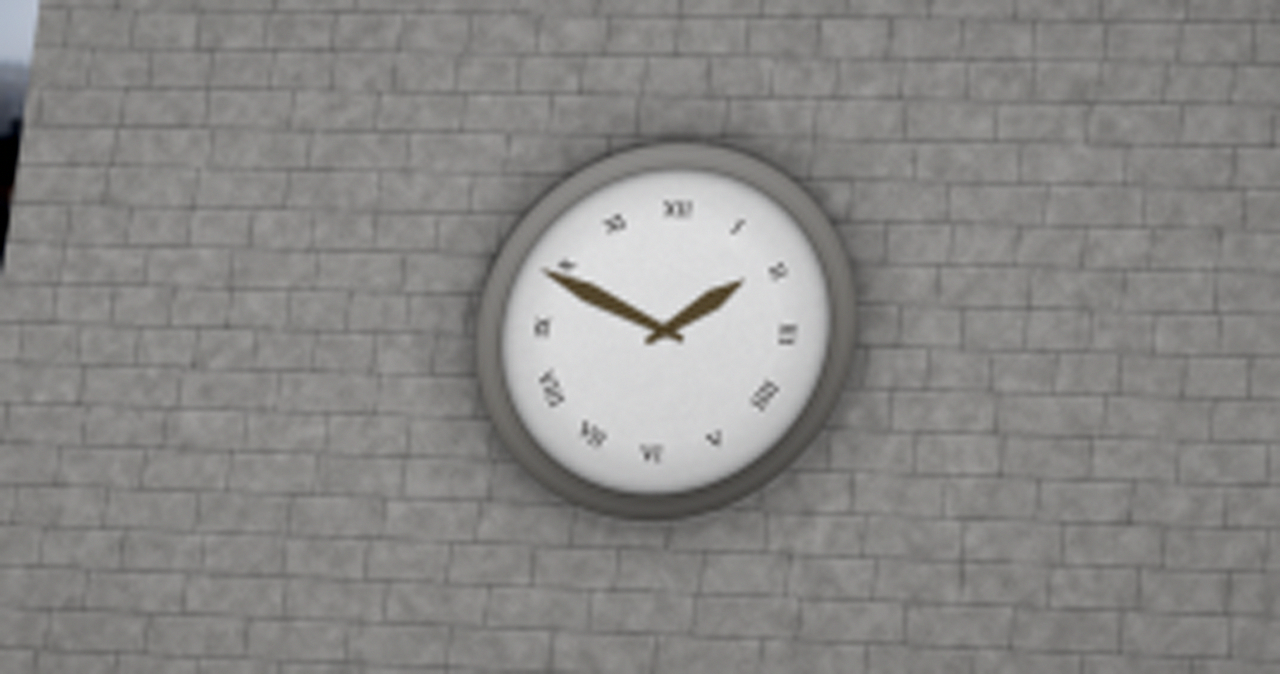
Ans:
1h49
